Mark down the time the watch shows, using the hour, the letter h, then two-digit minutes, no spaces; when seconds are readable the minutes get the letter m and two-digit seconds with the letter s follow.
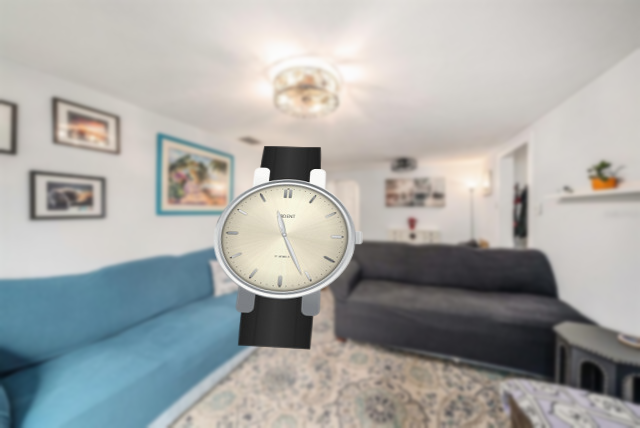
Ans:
11h26
